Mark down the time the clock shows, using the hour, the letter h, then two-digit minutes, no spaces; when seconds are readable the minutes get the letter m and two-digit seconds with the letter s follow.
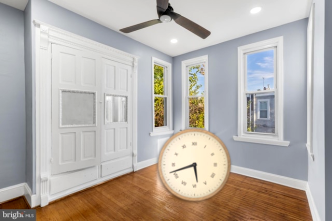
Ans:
5h42
